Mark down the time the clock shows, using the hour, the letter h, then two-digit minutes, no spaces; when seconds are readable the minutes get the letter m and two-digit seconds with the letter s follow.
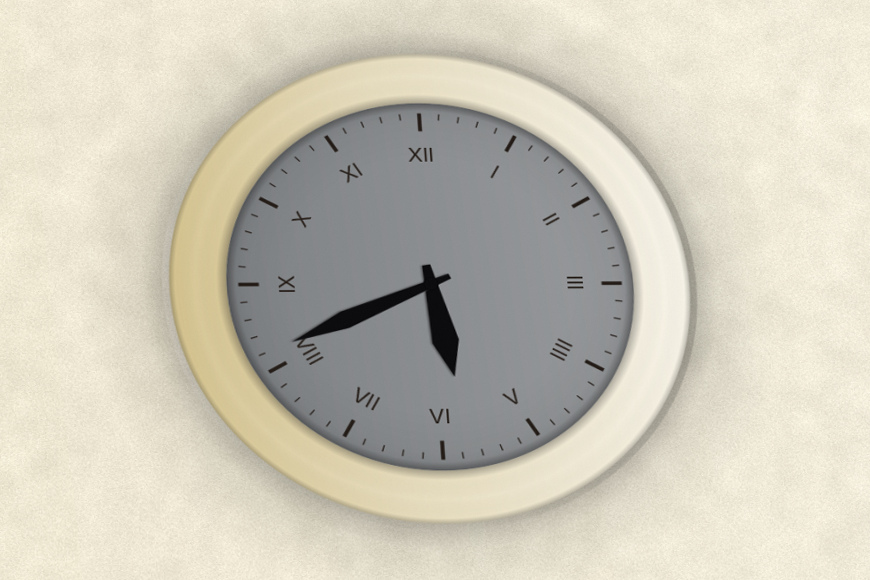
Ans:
5h41
